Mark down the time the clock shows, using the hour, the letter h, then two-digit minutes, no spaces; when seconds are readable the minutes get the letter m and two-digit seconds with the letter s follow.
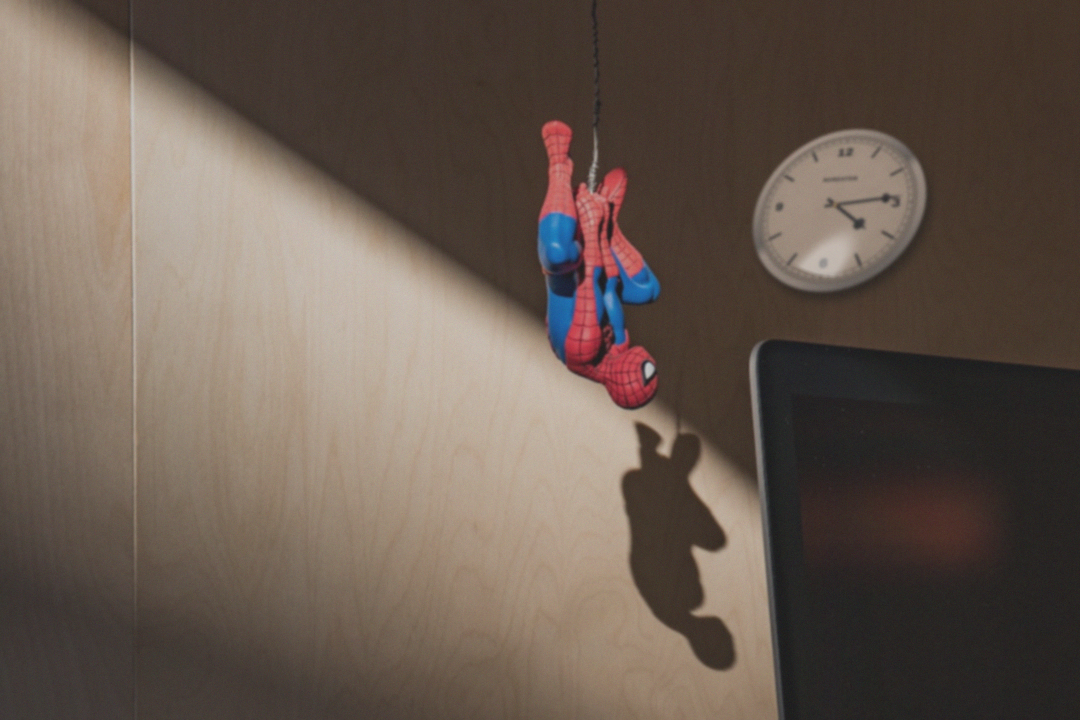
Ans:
4h14
